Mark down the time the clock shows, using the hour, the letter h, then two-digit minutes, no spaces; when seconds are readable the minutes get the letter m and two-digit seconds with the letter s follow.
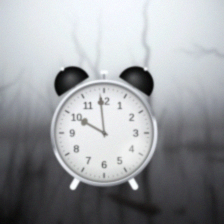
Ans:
9h59
